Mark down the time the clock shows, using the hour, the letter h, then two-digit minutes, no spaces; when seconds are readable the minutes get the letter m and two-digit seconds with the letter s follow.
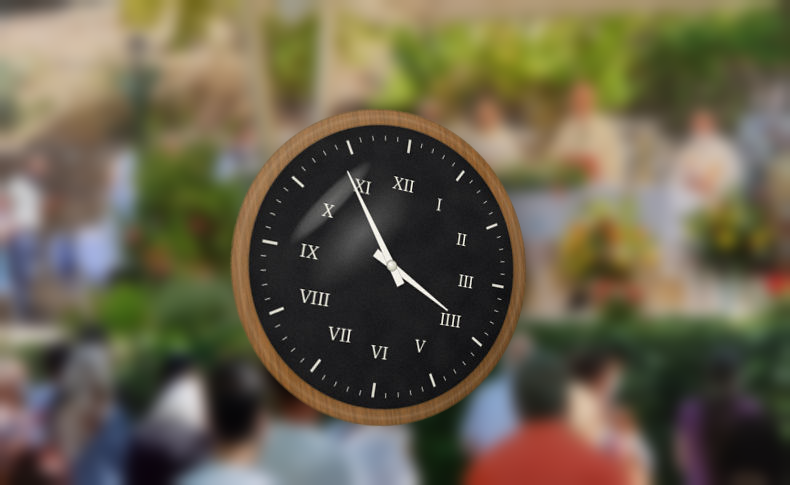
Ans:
3h54
